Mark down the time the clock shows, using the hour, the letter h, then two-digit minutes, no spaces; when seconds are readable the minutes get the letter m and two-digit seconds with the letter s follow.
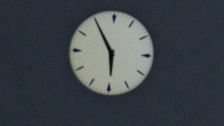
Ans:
5h55
